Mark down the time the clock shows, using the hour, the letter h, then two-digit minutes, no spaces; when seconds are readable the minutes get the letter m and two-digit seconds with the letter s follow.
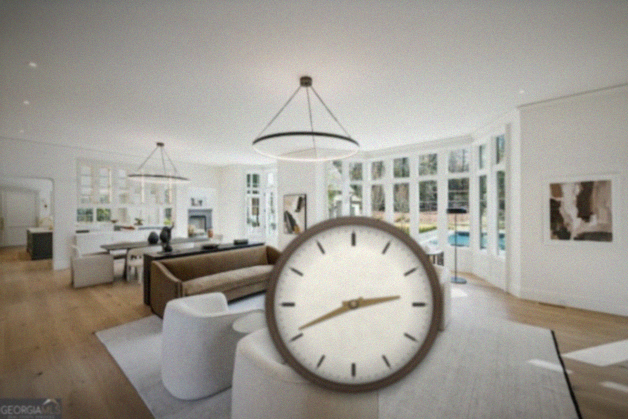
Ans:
2h41
